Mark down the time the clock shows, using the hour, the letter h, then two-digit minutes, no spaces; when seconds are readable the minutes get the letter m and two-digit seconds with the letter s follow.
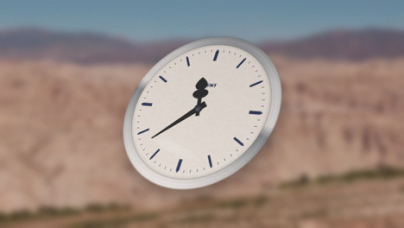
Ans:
11h38
